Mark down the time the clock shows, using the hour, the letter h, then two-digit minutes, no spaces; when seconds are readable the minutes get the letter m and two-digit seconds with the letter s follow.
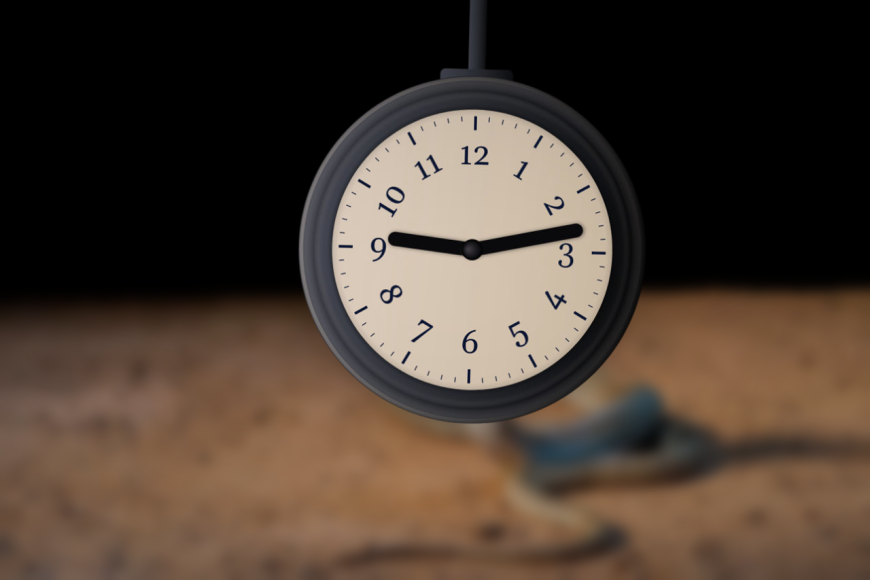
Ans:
9h13
